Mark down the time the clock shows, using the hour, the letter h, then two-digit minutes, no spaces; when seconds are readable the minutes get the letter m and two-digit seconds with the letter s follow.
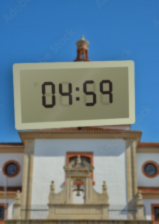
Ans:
4h59
